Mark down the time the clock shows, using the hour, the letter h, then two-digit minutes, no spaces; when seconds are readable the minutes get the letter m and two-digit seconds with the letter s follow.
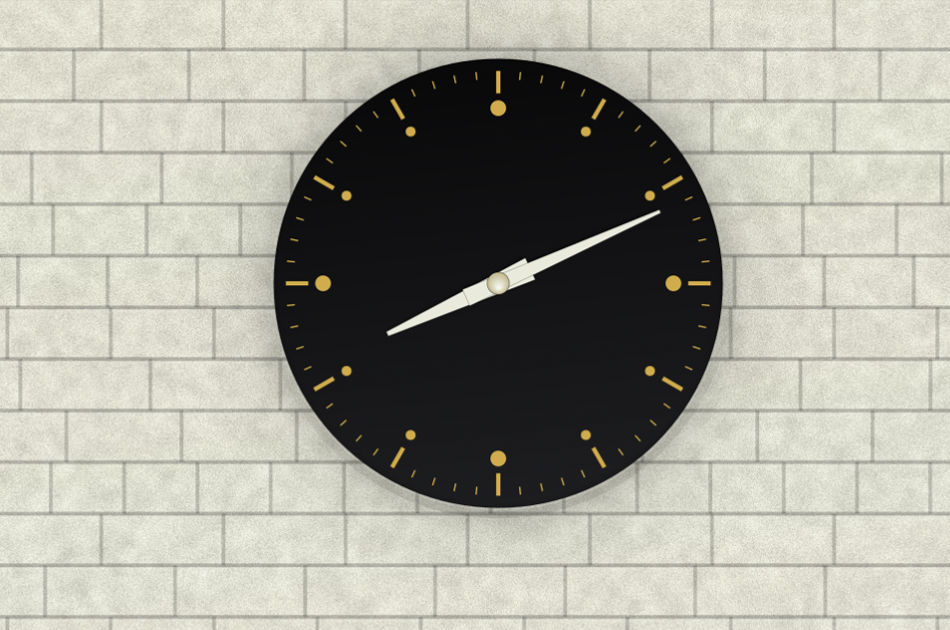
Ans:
8h11
